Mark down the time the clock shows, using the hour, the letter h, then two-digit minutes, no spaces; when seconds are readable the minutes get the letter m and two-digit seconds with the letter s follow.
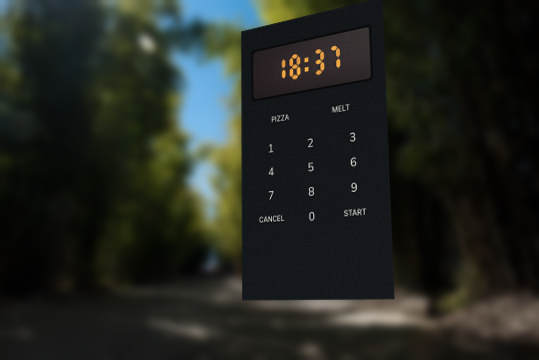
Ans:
18h37
